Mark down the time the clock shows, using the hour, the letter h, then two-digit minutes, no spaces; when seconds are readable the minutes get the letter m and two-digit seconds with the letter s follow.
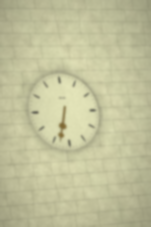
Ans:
6h33
